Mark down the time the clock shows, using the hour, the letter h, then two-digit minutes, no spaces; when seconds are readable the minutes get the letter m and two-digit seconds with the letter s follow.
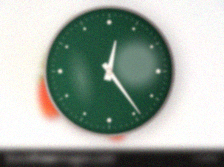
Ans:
12h24
